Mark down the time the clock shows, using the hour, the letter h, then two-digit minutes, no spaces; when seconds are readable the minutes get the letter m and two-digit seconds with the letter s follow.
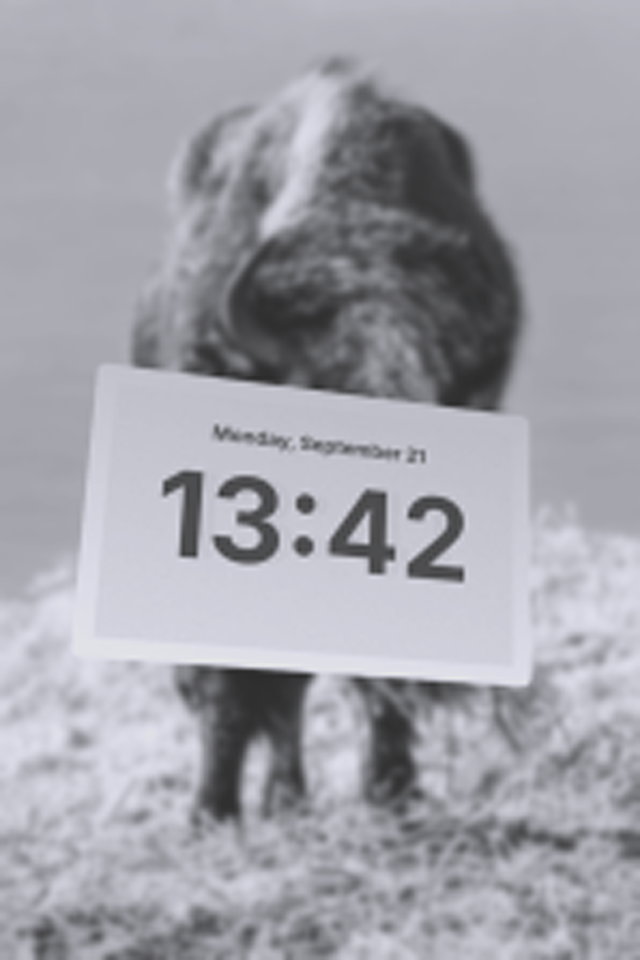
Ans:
13h42
